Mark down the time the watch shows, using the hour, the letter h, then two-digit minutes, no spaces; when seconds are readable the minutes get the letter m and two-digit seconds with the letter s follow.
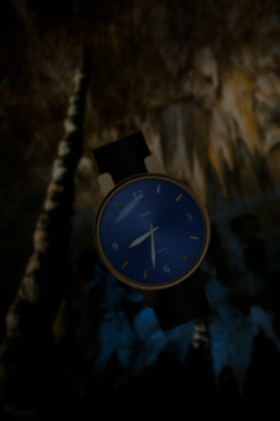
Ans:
8h33
